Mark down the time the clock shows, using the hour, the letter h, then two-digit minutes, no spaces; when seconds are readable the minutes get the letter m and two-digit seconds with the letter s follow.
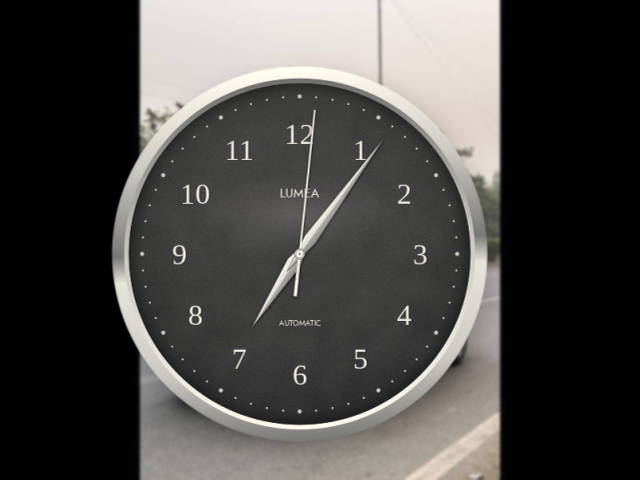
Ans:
7h06m01s
